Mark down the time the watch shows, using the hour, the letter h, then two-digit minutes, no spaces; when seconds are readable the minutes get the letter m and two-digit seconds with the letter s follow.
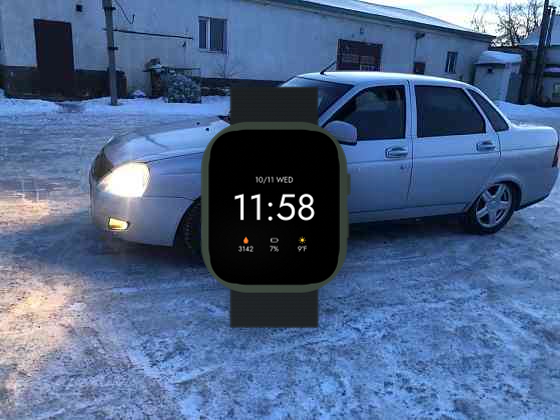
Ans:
11h58
